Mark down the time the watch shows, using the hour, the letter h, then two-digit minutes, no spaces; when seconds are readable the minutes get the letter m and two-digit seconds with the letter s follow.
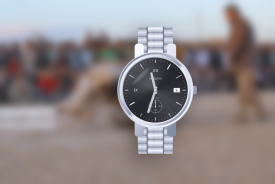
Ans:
11h33
